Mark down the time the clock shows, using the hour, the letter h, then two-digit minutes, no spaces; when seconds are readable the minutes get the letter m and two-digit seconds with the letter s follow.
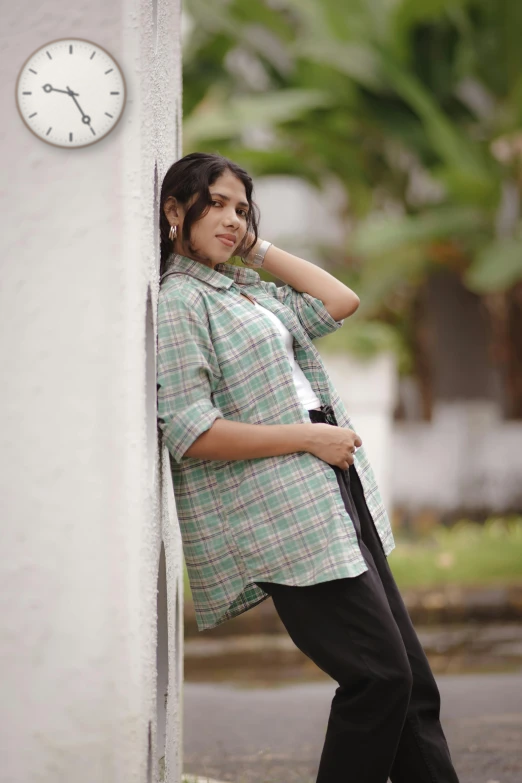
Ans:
9h25
